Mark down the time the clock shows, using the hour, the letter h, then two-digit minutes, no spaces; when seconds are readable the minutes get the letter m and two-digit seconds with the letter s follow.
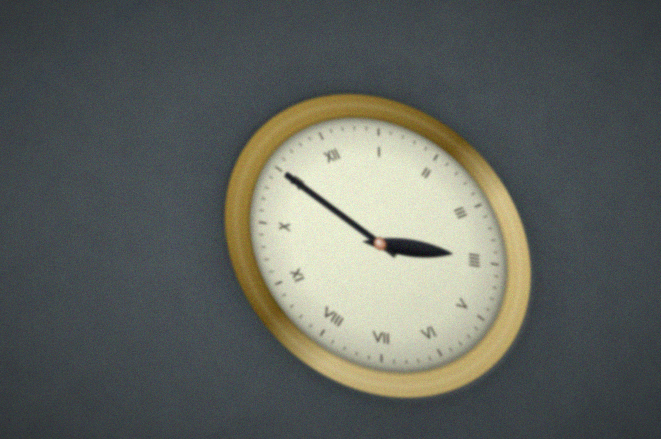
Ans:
3h55
